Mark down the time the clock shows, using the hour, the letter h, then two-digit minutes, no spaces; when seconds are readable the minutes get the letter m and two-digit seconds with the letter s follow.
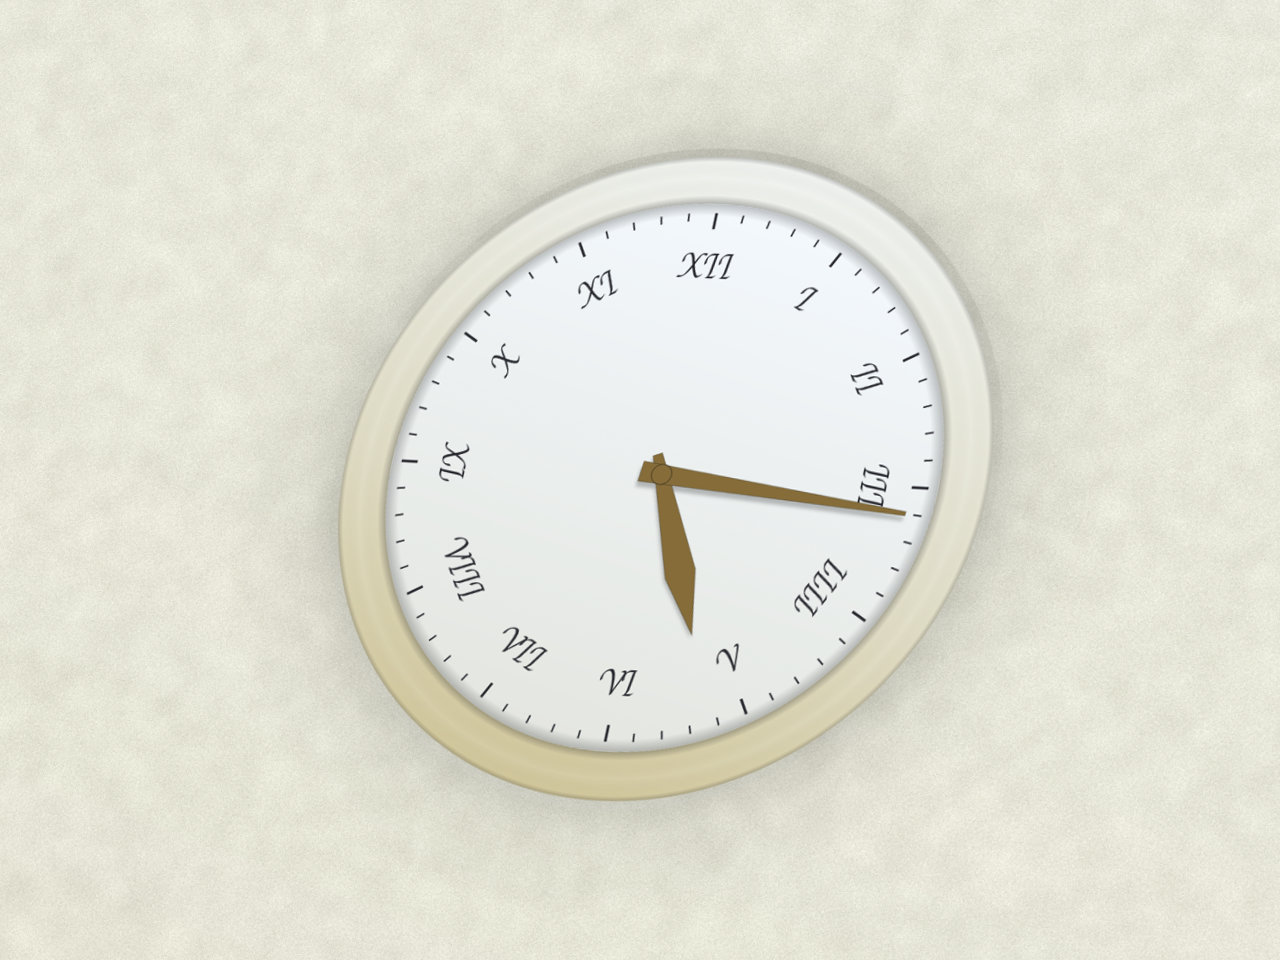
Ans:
5h16
